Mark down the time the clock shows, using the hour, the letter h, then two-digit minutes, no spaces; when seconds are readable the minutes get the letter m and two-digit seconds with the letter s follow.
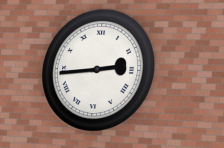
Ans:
2h44
